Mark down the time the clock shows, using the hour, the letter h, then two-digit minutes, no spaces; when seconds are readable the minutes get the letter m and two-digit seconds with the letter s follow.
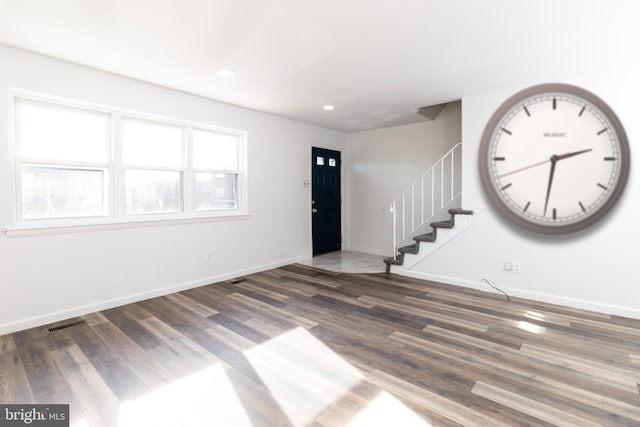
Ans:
2h31m42s
